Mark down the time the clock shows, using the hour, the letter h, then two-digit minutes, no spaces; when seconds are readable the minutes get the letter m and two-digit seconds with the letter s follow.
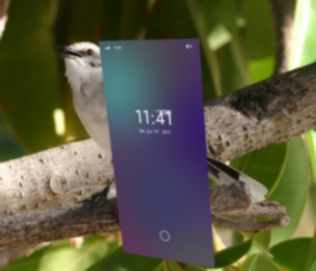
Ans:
11h41
